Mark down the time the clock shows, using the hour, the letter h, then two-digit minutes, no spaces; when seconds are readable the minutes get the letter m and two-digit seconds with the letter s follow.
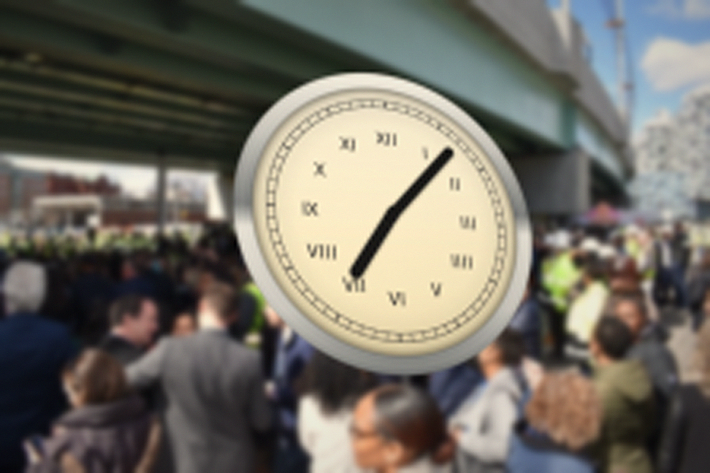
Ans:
7h07
